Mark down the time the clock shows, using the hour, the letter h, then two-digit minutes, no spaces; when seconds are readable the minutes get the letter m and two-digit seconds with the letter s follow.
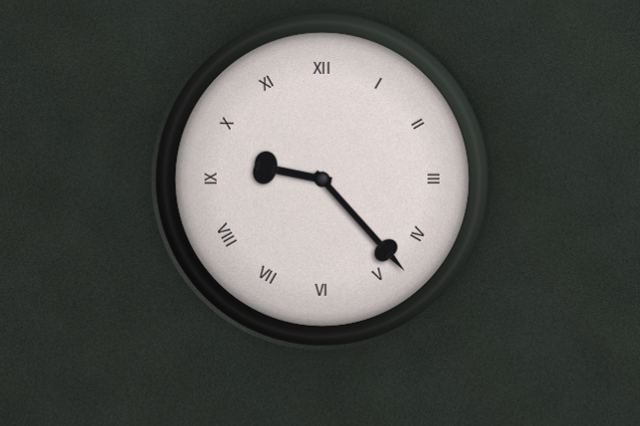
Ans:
9h23
